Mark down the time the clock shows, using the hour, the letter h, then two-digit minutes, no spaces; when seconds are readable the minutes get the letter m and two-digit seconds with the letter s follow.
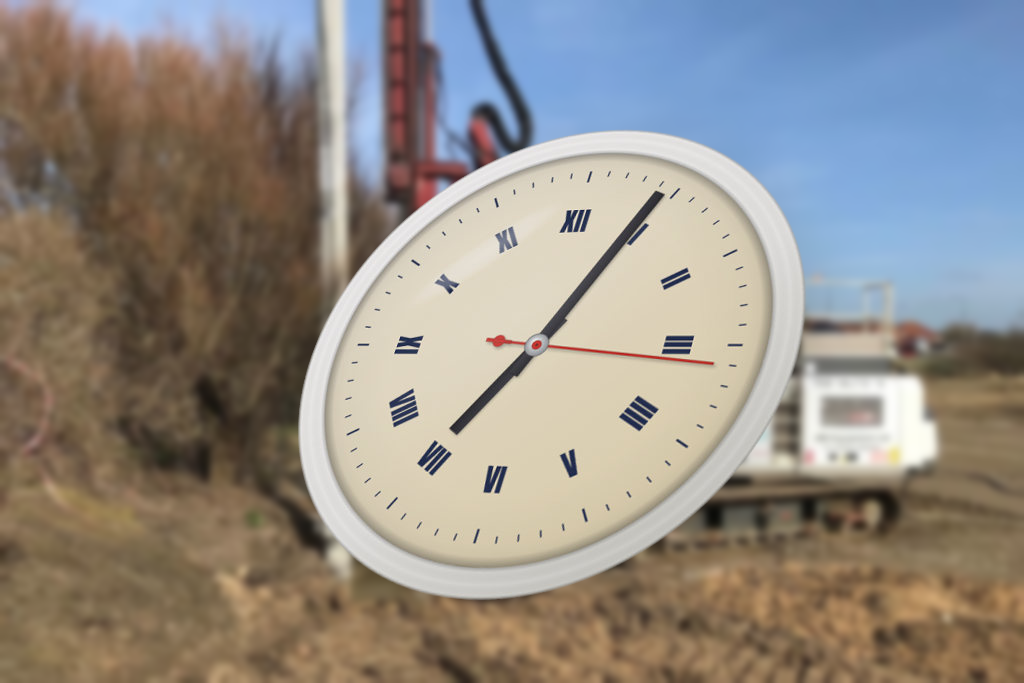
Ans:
7h04m16s
